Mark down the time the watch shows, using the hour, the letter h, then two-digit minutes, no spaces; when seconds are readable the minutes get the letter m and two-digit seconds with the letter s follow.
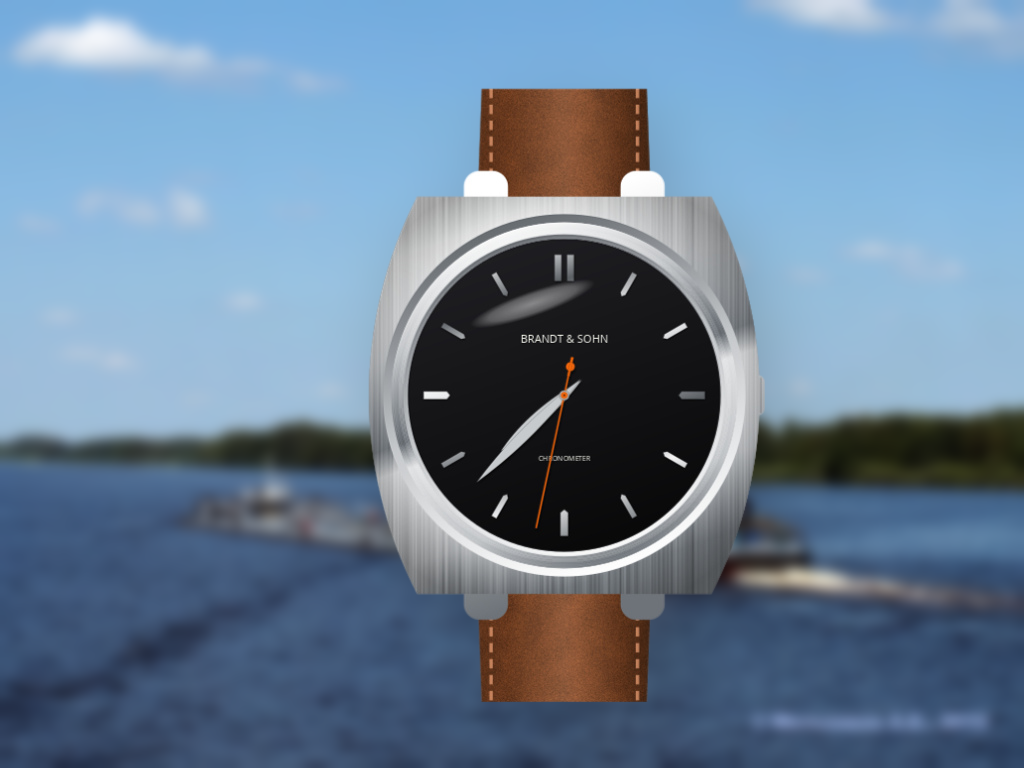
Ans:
7h37m32s
